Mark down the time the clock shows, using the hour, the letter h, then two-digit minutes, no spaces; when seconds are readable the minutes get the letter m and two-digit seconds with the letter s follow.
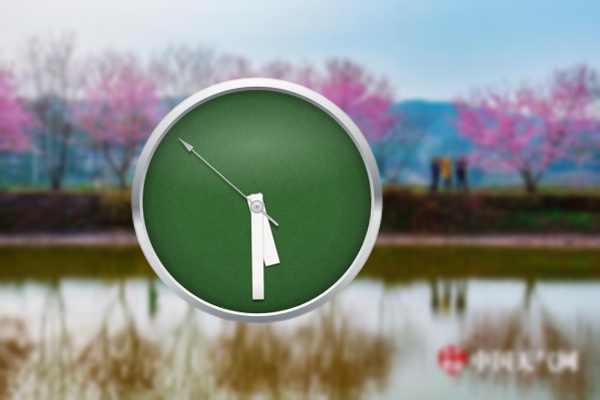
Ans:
5h29m52s
